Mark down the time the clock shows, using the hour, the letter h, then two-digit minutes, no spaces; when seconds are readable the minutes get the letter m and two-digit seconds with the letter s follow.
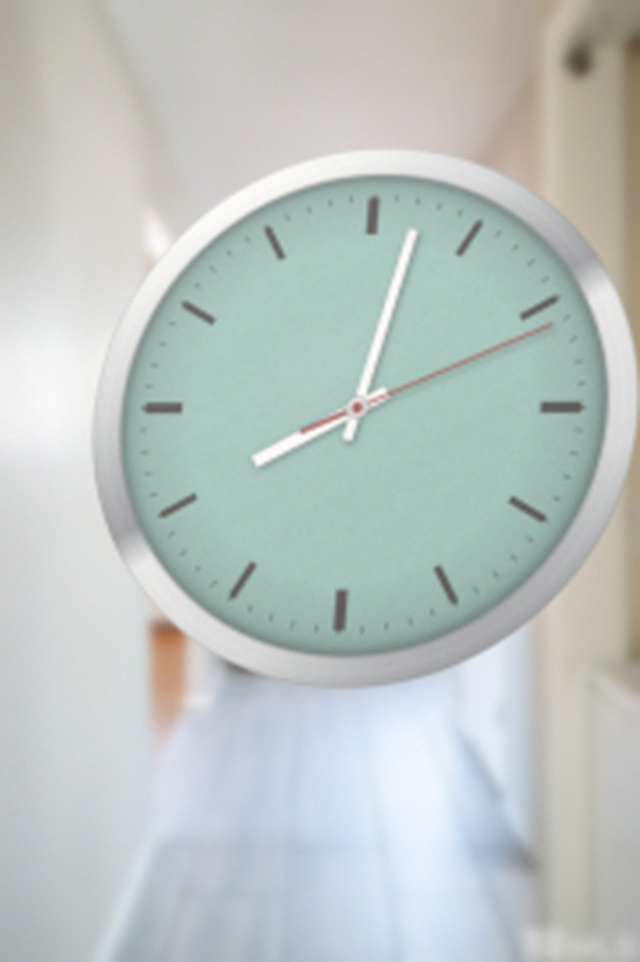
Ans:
8h02m11s
